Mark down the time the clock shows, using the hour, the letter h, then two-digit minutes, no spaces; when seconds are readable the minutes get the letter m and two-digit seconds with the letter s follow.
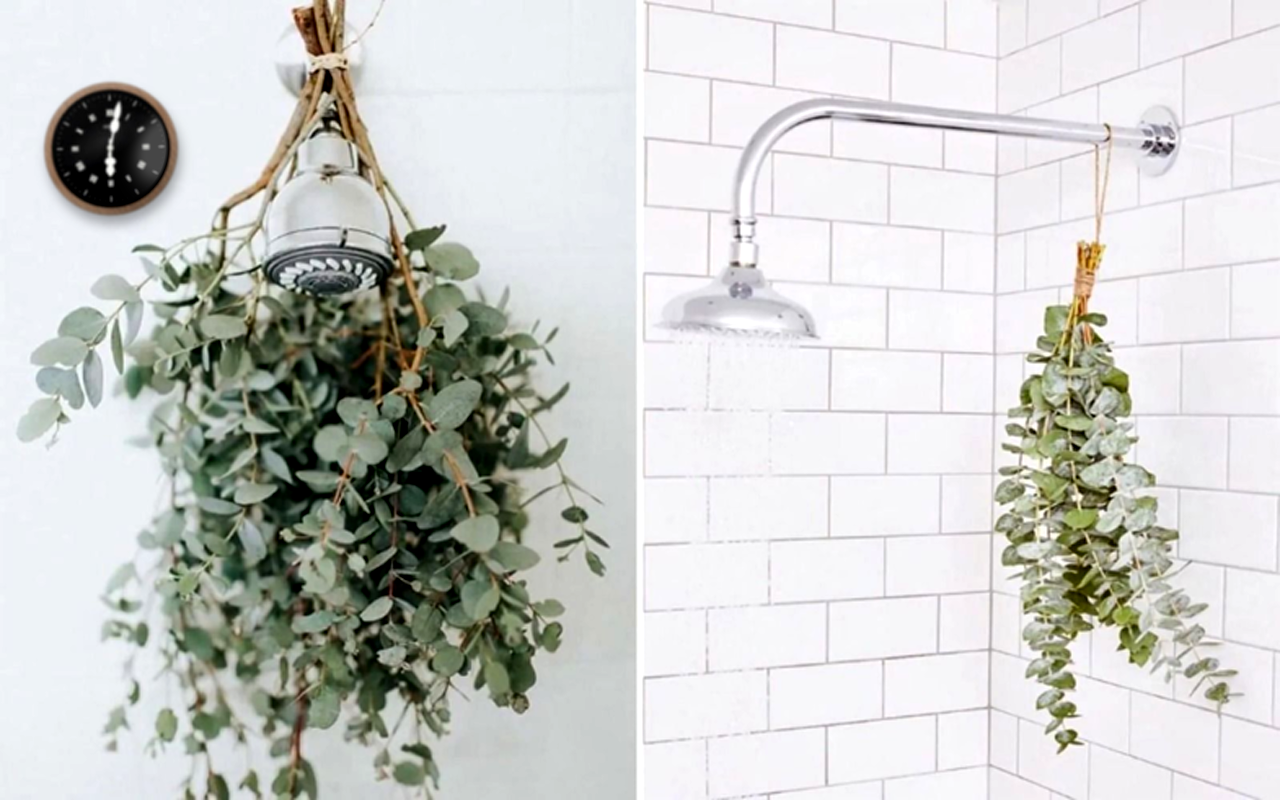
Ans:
6h02
